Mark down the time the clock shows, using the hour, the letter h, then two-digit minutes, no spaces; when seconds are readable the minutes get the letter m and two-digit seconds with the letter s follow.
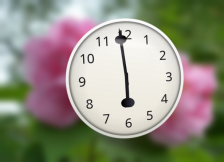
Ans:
5h59
